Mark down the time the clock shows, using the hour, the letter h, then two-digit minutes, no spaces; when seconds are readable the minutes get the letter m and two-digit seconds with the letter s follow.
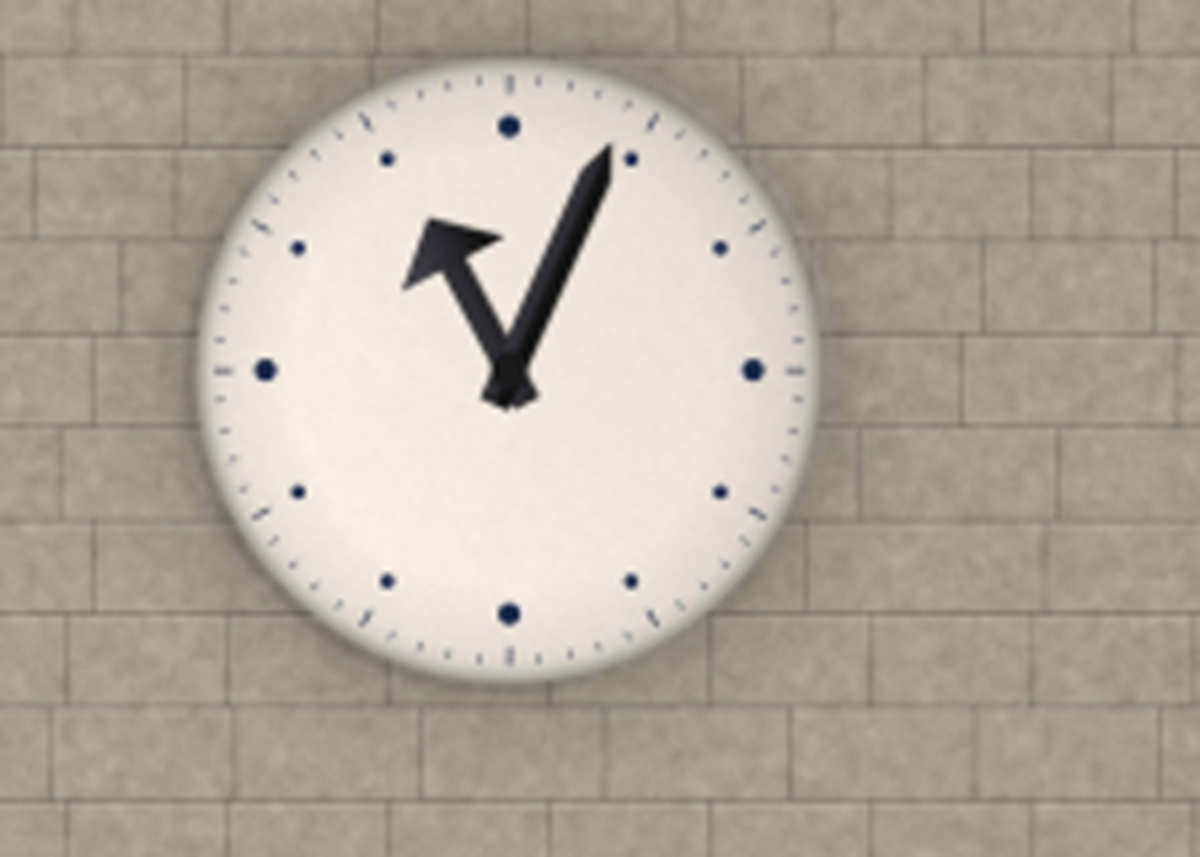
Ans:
11h04
